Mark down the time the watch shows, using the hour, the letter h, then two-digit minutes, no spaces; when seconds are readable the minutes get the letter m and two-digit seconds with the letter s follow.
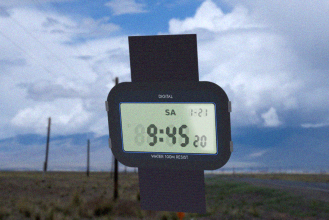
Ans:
9h45m20s
